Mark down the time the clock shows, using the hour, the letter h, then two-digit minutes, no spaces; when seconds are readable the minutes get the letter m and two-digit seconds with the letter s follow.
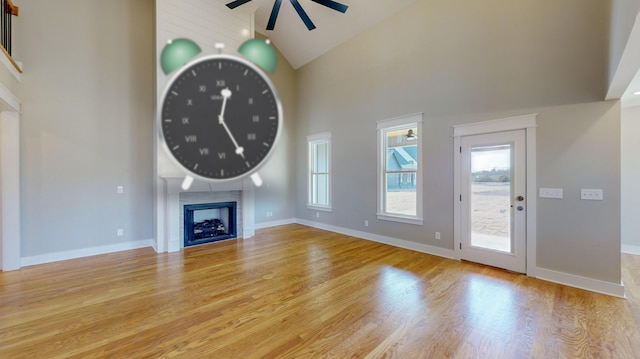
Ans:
12h25
